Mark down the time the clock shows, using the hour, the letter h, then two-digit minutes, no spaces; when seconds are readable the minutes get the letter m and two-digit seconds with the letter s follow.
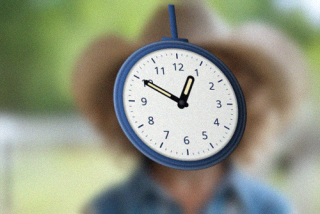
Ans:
12h50
